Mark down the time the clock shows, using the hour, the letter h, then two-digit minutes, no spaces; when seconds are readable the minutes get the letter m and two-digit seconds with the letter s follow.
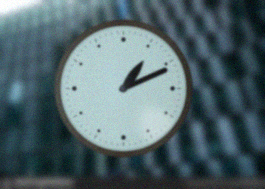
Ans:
1h11
